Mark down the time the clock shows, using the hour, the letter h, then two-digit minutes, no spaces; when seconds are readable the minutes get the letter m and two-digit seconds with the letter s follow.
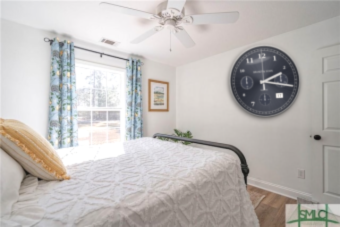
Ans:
2h17
